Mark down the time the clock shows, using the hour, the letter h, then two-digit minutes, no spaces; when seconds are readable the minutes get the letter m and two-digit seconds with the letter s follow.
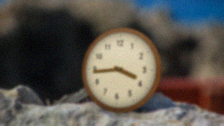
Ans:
3h44
